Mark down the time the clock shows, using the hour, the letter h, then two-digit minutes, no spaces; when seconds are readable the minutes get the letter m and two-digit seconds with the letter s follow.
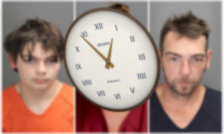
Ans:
12h54
